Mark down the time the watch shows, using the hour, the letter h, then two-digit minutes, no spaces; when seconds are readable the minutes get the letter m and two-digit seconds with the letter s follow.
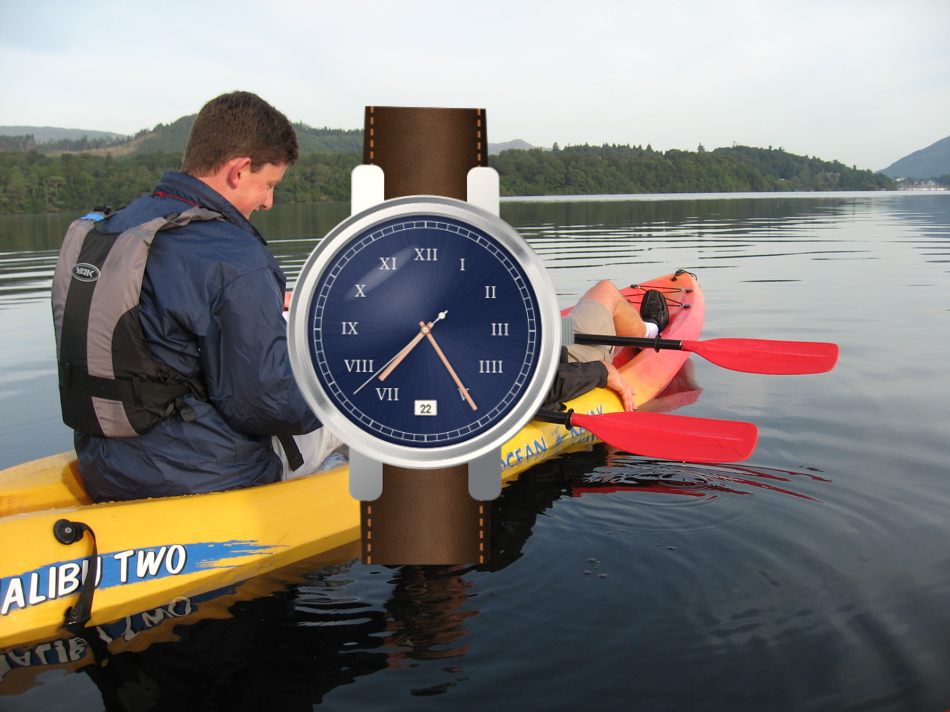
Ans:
7h24m38s
